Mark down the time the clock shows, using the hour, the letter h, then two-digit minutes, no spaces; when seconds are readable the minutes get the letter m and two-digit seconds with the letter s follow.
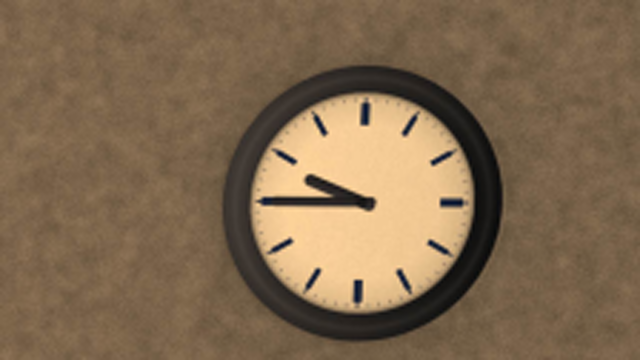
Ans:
9h45
